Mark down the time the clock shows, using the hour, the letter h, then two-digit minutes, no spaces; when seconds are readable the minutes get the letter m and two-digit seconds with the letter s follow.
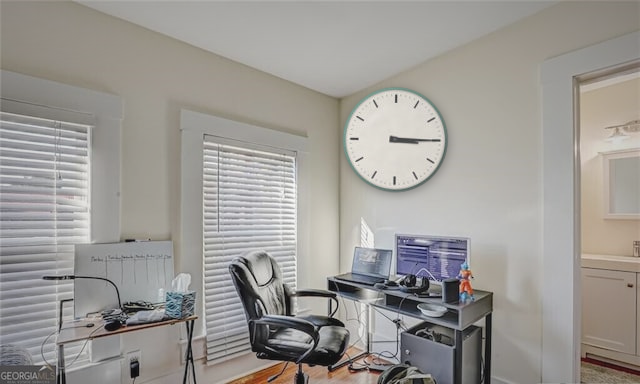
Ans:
3h15
